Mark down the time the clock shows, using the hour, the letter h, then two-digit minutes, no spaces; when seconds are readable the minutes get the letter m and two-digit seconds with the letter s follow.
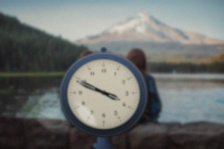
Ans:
3h49
